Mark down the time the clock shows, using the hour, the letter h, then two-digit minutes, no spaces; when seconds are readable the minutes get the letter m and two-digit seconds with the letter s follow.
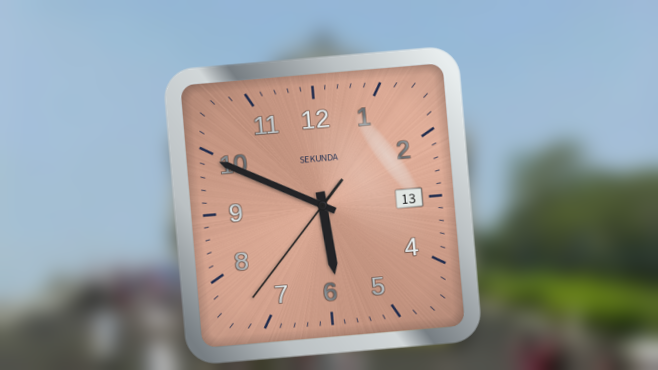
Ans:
5h49m37s
